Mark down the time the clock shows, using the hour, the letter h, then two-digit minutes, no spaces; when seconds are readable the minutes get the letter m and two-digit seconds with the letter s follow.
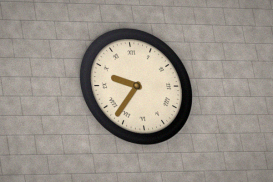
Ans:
9h37
